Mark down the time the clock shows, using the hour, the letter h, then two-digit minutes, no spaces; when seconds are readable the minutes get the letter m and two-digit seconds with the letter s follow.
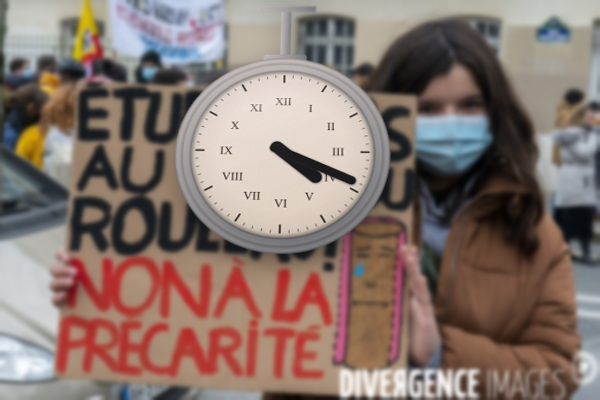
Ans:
4h19
